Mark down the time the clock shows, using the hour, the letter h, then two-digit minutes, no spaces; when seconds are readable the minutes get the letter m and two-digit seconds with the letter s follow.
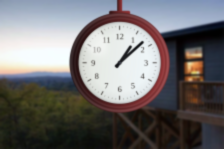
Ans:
1h08
